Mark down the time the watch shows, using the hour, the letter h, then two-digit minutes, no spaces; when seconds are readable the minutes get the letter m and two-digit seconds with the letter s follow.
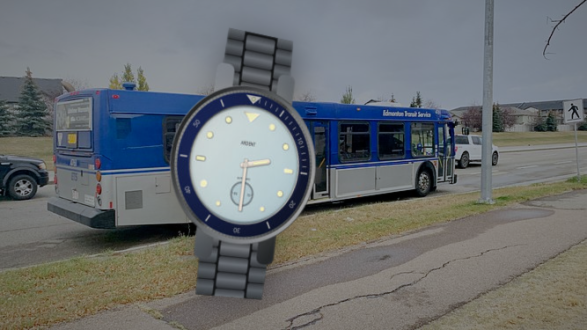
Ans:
2h30
